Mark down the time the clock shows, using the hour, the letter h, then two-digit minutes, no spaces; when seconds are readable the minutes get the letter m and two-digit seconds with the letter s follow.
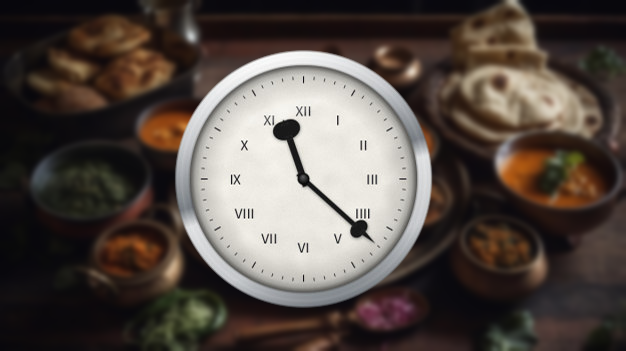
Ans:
11h22
